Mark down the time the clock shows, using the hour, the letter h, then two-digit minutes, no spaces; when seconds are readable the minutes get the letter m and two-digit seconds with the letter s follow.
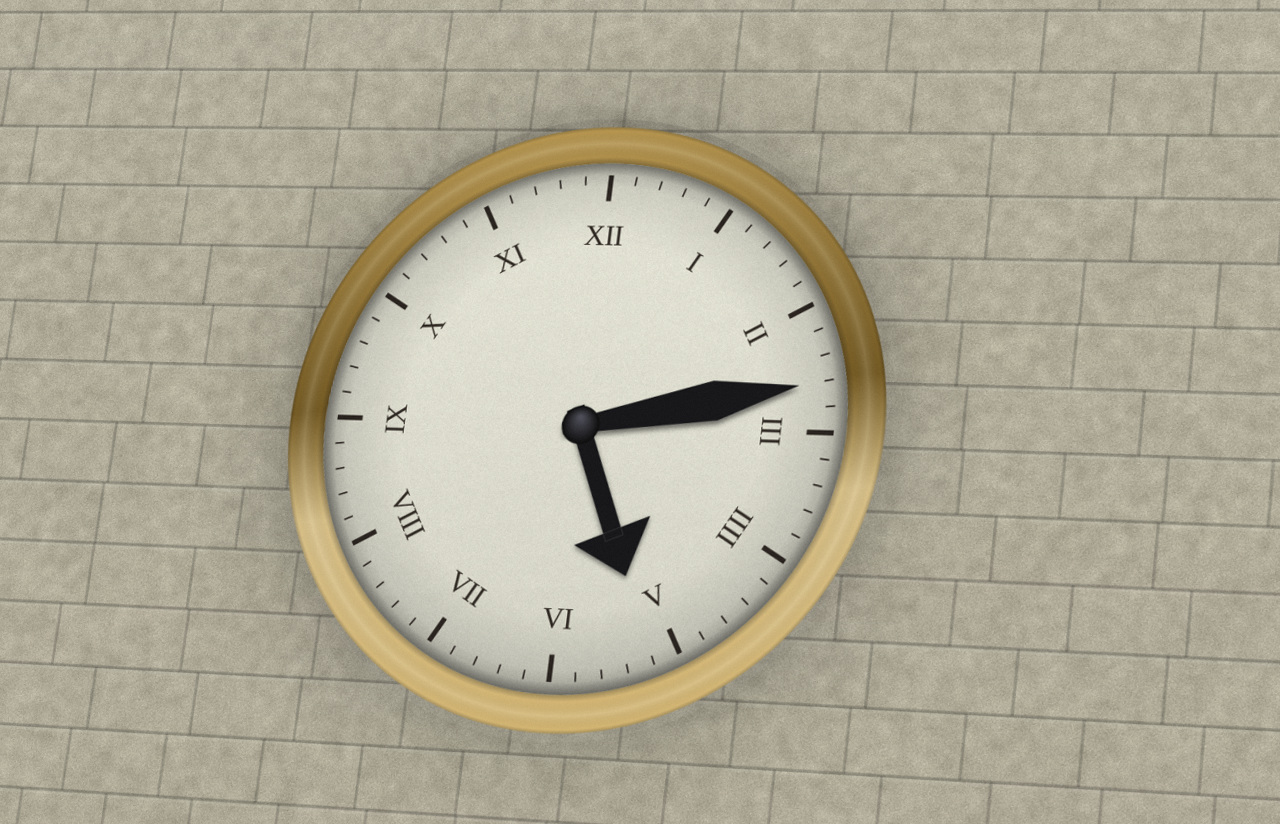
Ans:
5h13
